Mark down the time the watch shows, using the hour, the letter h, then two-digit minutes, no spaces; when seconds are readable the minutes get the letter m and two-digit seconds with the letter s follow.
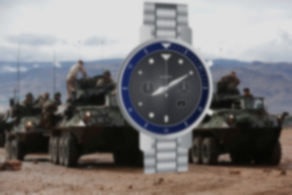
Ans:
8h10
